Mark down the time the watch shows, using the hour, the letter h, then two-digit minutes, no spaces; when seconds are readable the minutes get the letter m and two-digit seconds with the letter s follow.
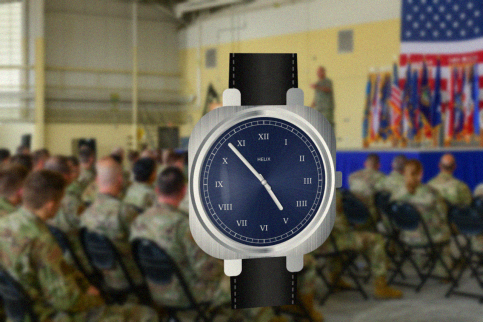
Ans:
4h53
